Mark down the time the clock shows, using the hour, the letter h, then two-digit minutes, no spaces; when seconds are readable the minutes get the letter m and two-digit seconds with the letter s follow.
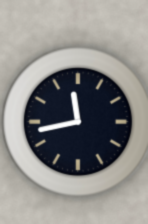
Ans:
11h43
